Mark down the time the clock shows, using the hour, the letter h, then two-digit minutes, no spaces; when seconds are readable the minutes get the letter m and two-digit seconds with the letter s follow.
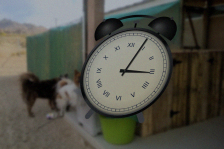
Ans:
3h04
